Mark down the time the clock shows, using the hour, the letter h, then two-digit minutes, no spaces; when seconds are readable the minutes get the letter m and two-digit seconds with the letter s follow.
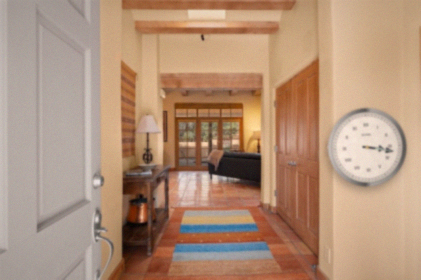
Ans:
3h17
